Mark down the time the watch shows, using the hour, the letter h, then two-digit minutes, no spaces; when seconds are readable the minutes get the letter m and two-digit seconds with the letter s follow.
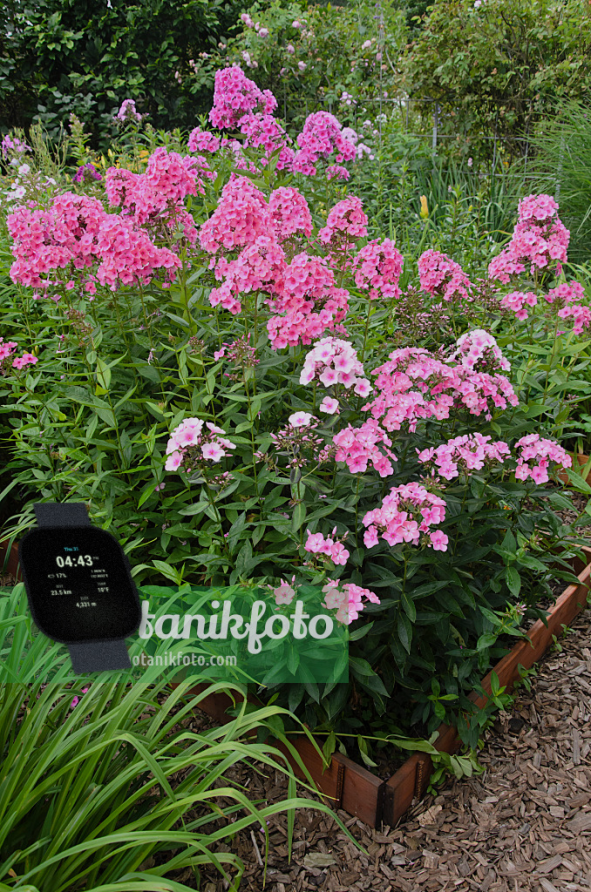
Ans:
4h43
